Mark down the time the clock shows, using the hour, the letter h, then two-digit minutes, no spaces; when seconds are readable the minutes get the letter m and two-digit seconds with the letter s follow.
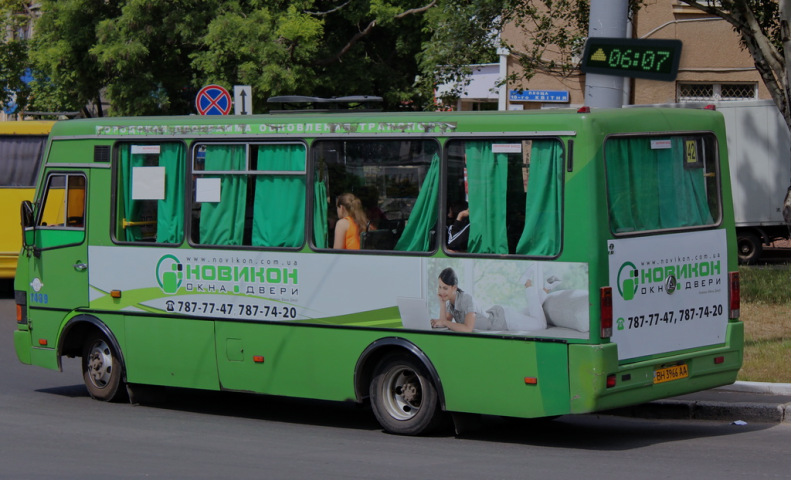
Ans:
6h07
